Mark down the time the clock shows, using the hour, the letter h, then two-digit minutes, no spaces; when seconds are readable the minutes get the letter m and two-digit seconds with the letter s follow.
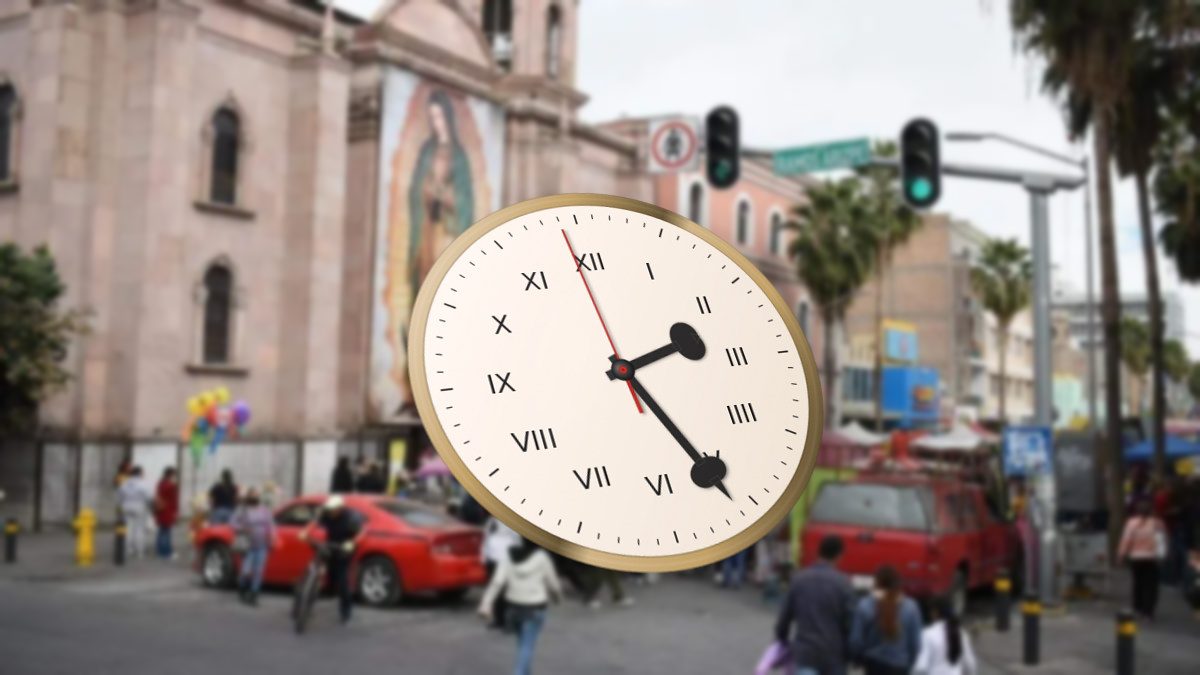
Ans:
2h25m59s
